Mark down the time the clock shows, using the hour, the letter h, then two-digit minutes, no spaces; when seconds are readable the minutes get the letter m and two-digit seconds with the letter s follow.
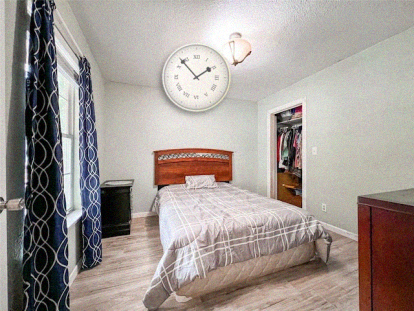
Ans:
1h53
